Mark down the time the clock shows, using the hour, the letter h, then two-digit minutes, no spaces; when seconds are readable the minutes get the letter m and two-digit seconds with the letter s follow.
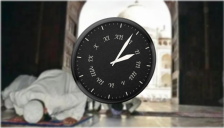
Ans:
2h04
